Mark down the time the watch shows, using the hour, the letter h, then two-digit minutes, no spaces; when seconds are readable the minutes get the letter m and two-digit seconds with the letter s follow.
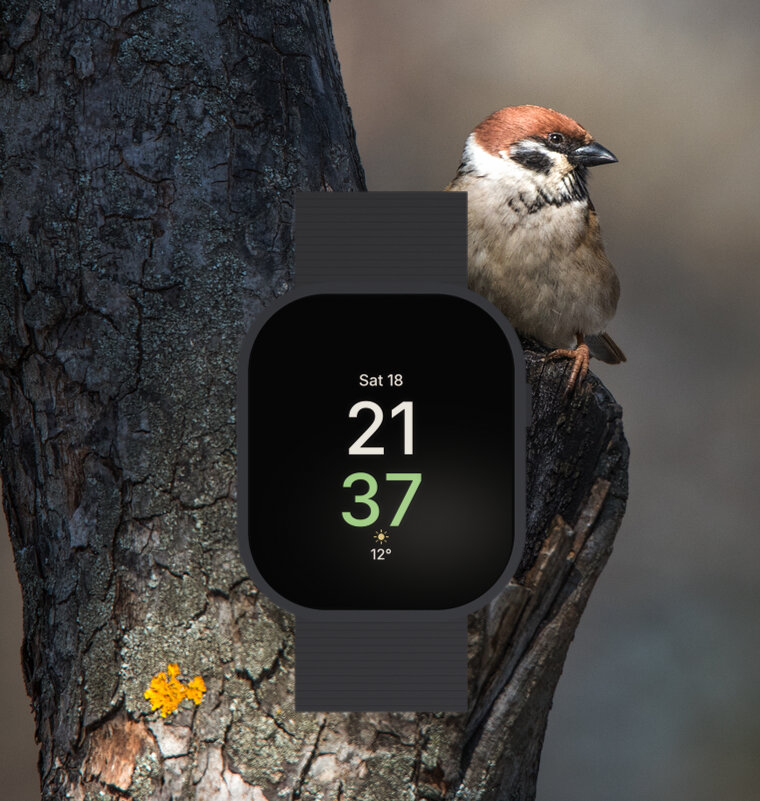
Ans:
21h37
